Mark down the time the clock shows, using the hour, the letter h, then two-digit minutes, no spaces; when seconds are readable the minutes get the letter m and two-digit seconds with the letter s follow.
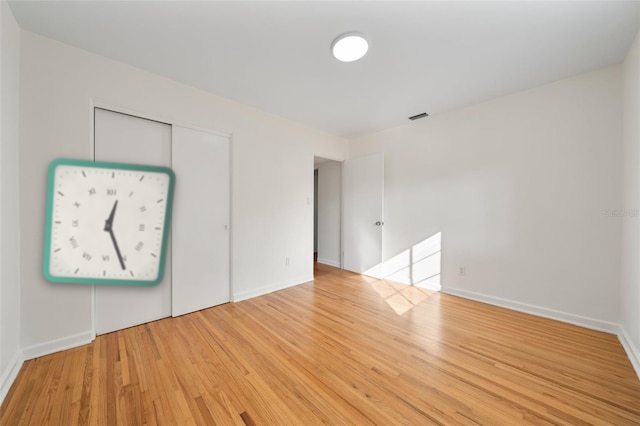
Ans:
12h26
